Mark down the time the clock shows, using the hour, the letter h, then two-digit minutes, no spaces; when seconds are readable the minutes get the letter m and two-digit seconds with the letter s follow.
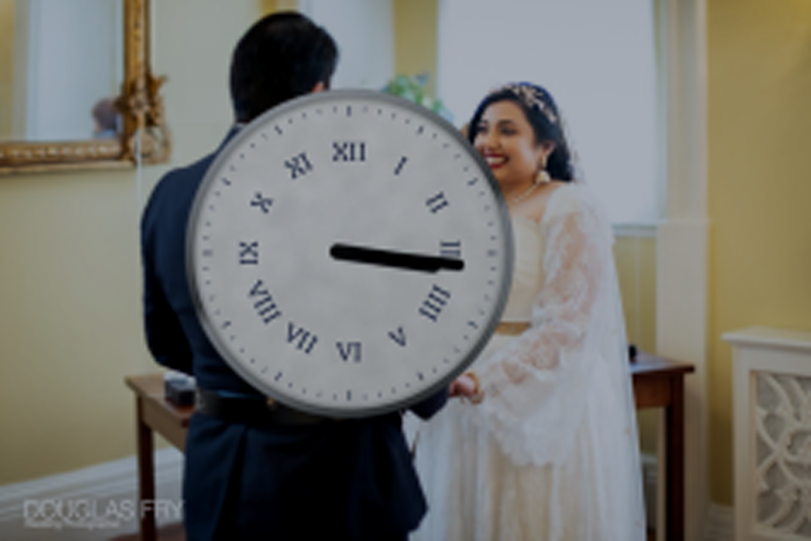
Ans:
3h16
